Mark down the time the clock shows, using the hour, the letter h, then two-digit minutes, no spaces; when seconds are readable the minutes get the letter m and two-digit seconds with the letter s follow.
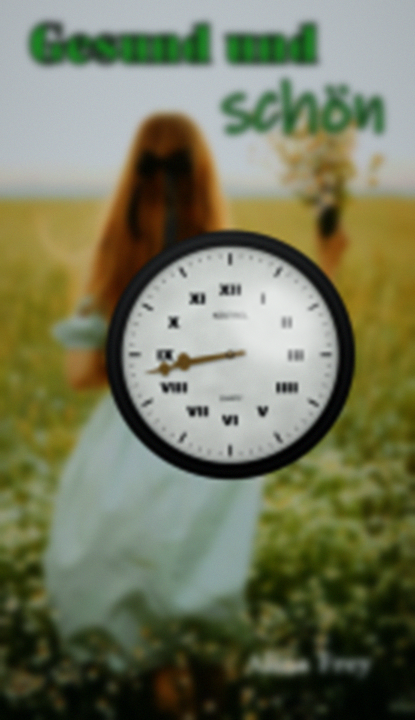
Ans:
8h43
